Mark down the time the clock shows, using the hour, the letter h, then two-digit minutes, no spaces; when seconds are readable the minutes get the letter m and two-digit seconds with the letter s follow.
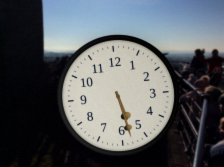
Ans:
5h28
